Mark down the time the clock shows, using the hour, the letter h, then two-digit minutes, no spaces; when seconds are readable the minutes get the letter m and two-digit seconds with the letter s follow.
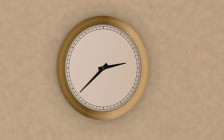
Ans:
2h38
